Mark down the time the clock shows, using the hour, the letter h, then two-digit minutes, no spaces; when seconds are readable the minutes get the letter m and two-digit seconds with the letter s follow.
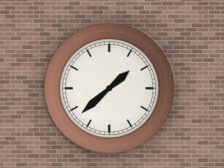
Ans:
1h38
